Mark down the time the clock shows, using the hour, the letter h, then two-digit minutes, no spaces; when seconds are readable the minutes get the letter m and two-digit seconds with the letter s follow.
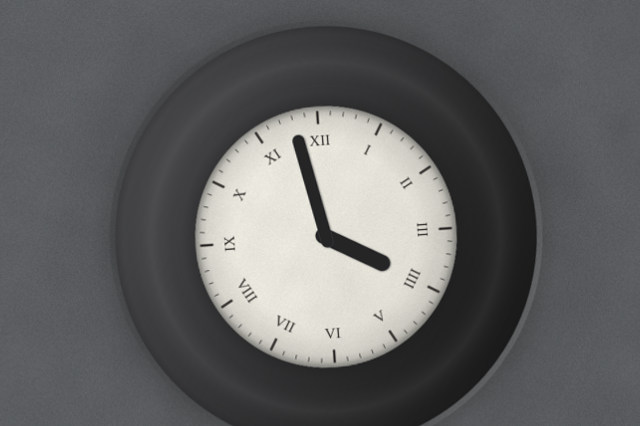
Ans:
3h58
